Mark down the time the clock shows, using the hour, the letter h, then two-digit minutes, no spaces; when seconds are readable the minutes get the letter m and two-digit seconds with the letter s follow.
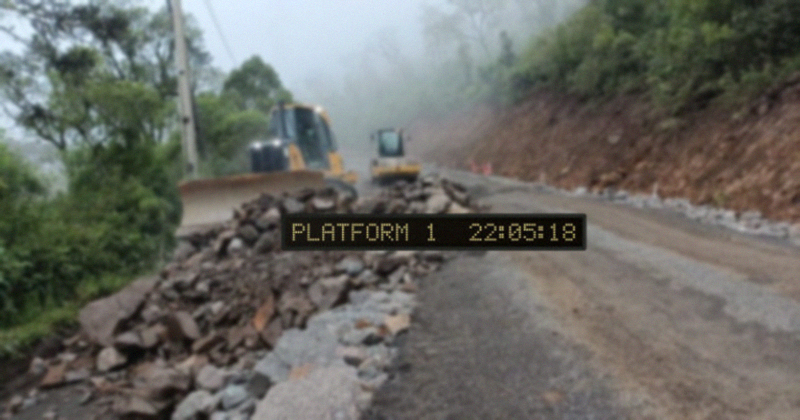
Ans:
22h05m18s
